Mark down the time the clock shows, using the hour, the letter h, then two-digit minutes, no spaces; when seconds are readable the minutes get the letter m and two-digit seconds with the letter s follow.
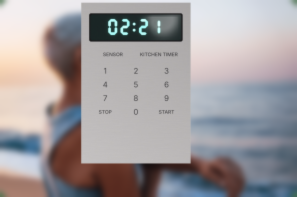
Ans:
2h21
